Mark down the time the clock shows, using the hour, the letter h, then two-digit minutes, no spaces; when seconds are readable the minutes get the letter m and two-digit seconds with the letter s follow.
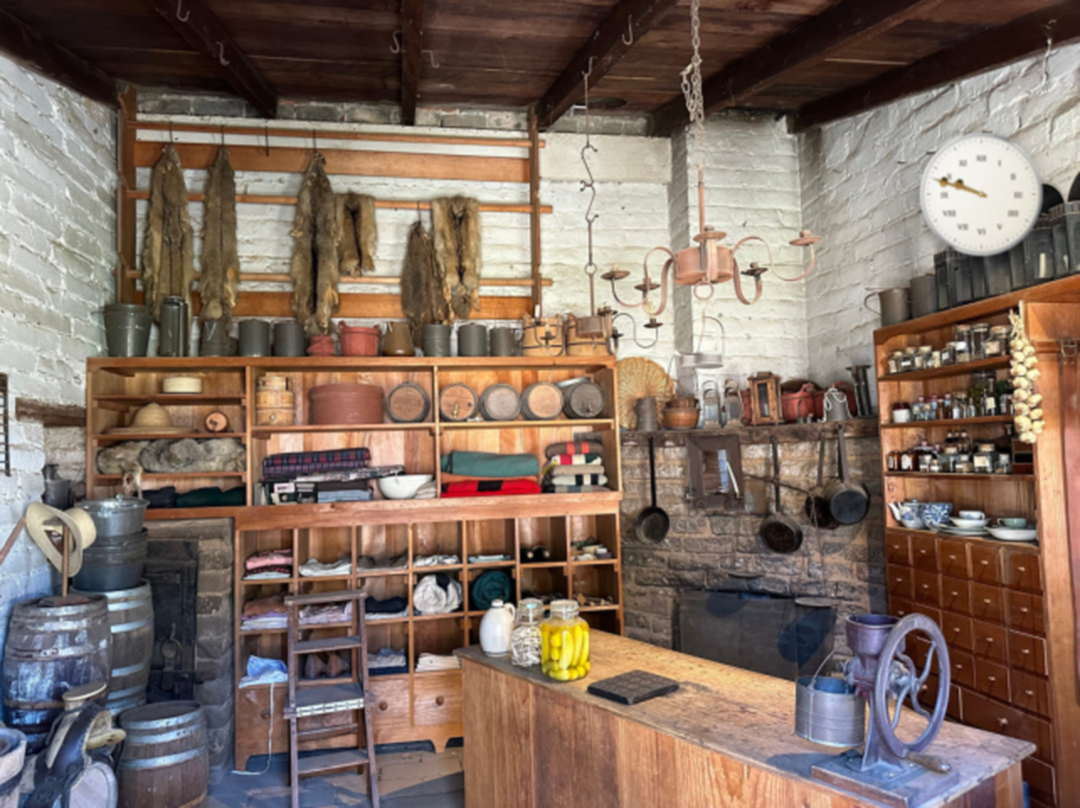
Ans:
9h48
